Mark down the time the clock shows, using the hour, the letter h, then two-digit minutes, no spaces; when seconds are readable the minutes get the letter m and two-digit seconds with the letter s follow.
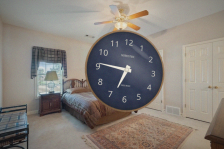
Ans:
6h46
